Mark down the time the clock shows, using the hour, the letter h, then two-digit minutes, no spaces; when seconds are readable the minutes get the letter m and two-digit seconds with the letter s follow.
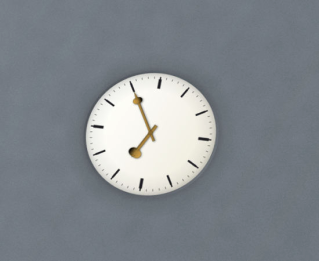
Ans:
6h55
